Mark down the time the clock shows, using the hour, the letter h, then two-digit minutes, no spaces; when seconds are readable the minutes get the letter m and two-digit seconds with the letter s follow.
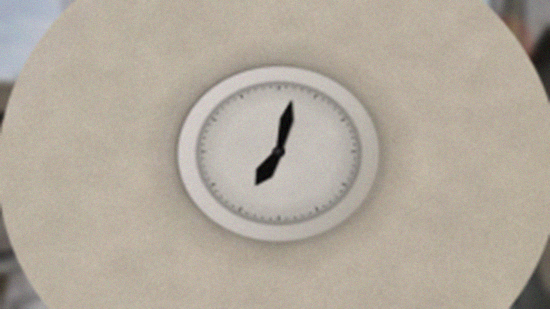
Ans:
7h02
